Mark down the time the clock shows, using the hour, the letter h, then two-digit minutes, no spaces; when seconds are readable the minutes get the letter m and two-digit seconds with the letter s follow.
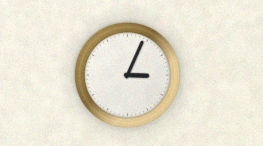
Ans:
3h04
